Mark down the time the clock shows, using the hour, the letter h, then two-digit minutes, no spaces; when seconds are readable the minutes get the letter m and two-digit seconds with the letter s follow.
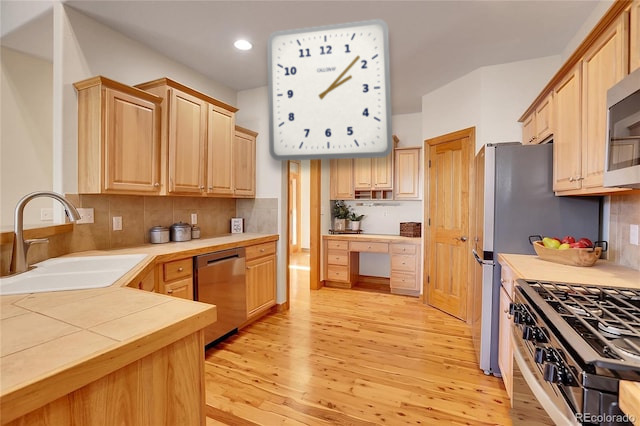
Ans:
2h08
